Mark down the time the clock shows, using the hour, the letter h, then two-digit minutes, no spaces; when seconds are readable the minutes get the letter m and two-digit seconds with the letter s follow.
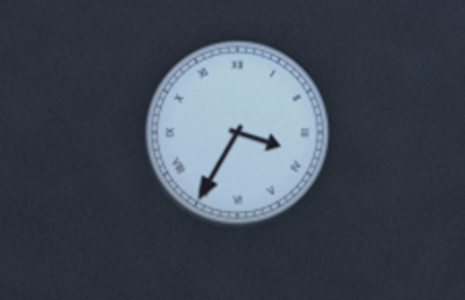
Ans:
3h35
